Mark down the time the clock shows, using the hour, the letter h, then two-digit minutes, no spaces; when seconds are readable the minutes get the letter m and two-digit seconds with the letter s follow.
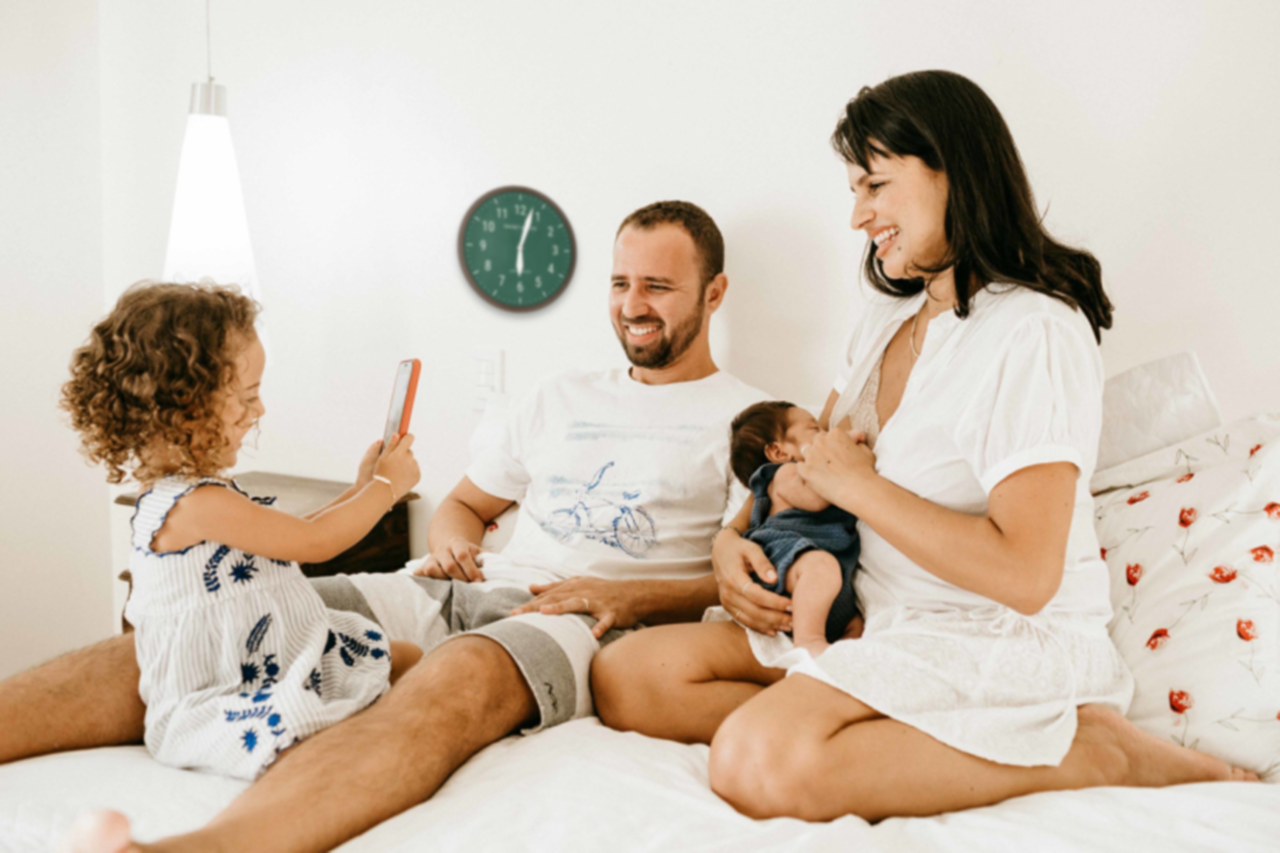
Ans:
6h03
